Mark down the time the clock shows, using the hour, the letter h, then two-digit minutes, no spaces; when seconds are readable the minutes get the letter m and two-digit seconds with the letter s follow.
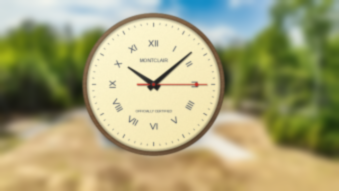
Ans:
10h08m15s
